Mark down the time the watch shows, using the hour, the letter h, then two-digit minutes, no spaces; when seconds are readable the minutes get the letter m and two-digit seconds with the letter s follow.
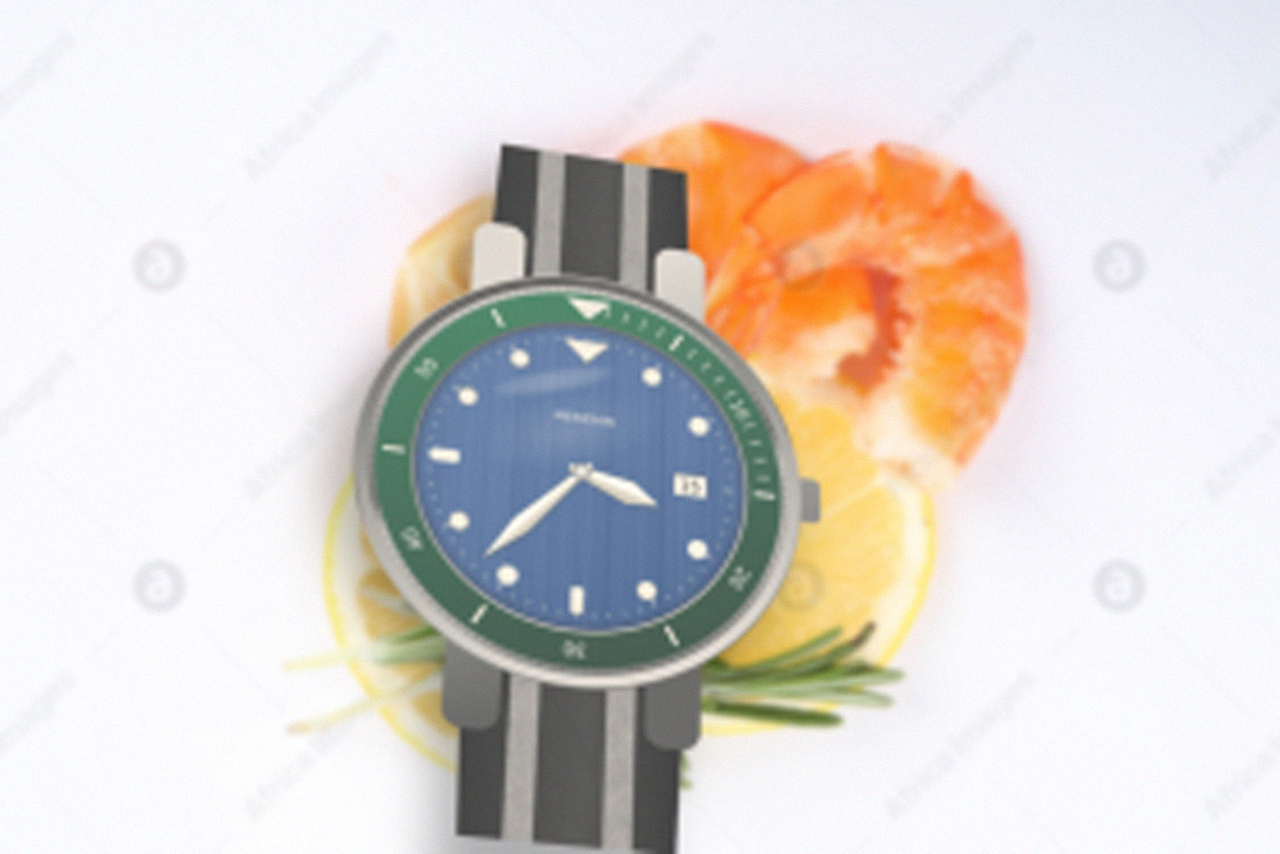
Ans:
3h37
